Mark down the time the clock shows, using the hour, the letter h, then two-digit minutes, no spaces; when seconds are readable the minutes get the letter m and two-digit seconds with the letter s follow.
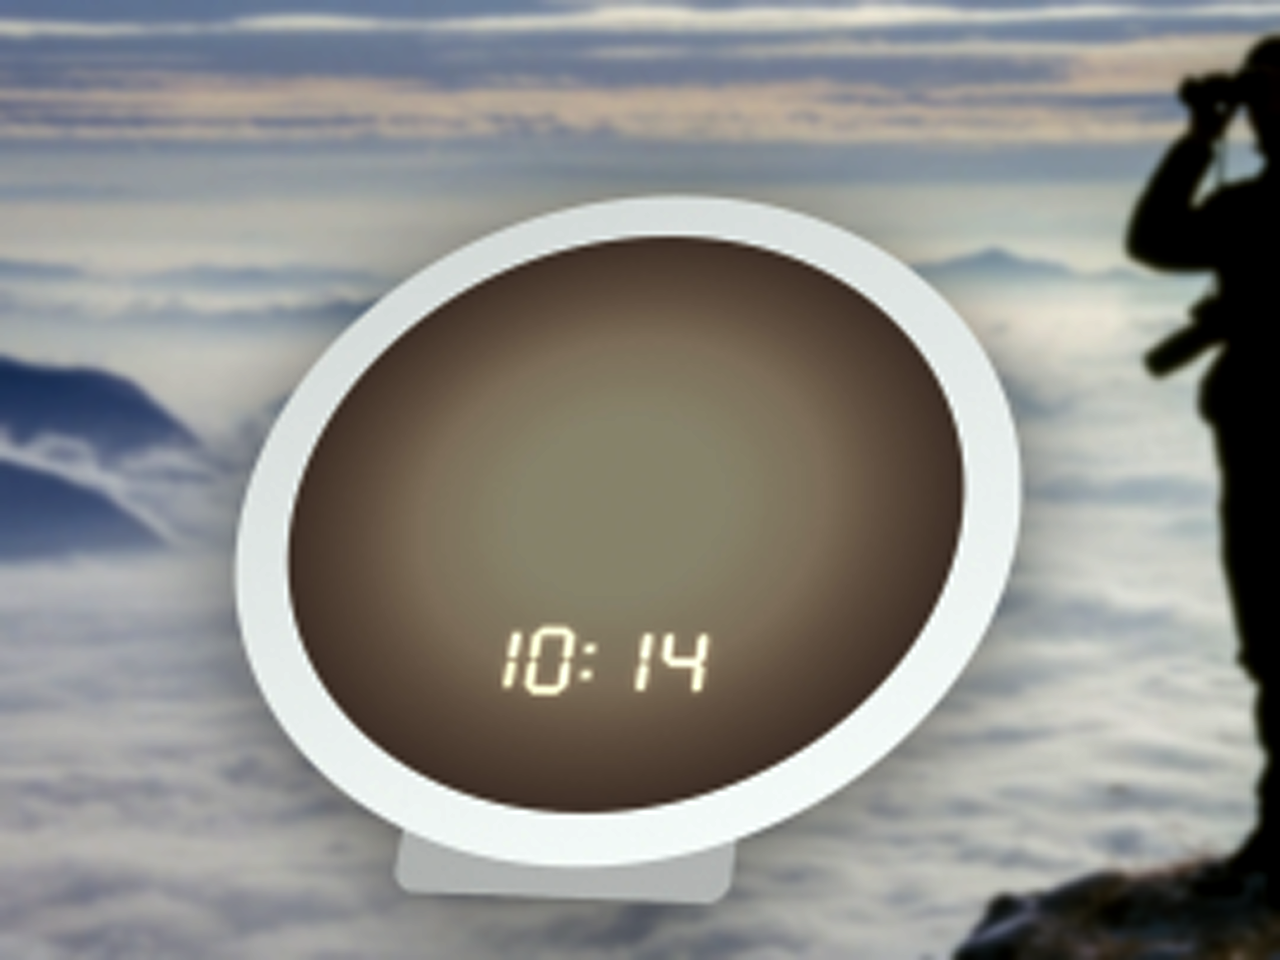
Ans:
10h14
